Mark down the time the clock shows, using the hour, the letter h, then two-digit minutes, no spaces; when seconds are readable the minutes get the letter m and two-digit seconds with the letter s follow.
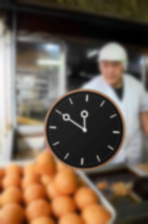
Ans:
11h50
